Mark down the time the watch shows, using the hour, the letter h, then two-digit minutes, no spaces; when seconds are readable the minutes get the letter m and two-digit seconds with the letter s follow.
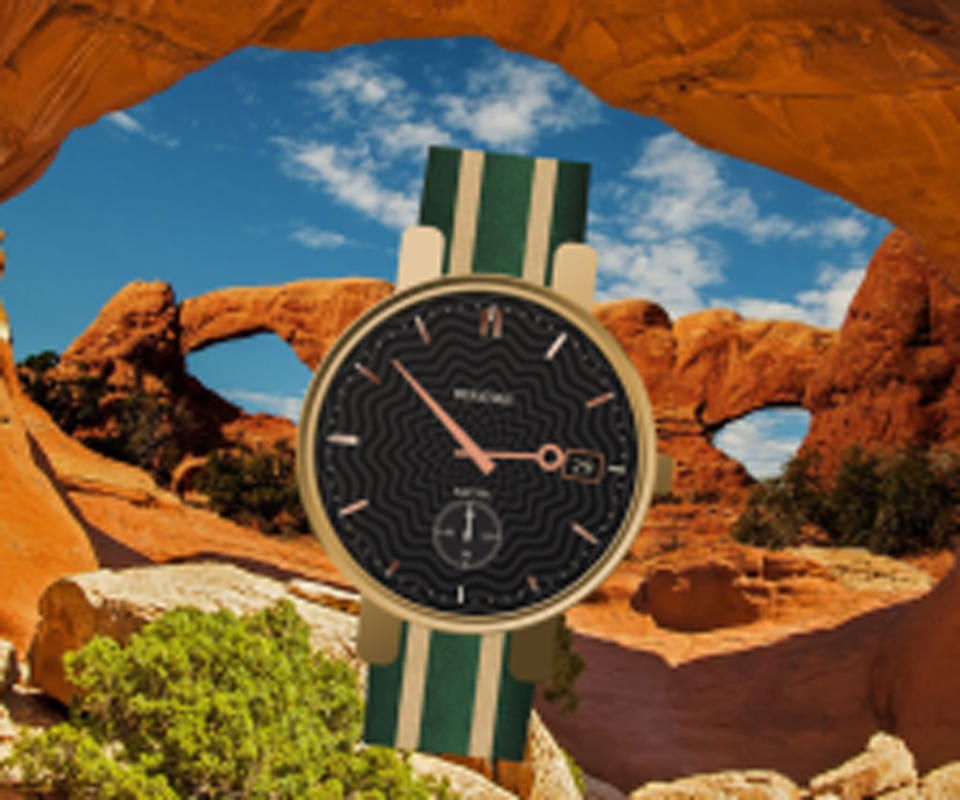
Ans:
2h52
